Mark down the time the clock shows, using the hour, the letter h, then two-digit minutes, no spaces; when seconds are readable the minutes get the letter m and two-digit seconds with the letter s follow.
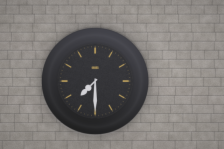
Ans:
7h30
